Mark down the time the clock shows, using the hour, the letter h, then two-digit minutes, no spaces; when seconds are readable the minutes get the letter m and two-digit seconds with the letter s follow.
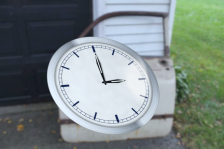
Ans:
3h00
